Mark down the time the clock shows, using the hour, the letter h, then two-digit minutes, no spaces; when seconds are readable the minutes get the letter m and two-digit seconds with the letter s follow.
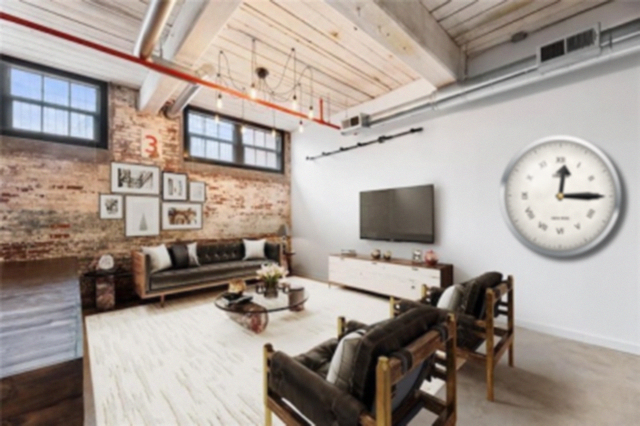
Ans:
12h15
